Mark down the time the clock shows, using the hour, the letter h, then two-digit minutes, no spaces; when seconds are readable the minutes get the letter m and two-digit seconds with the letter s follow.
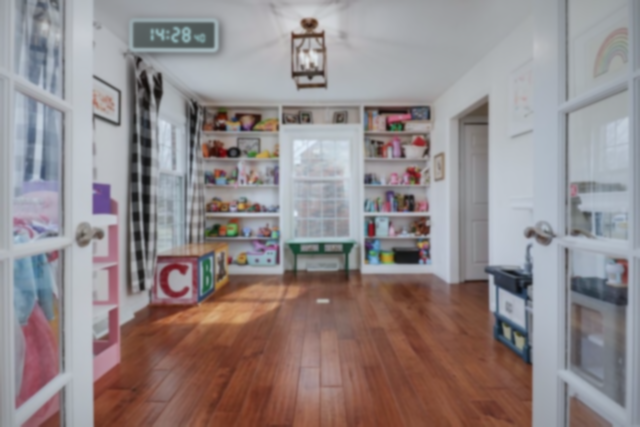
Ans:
14h28
